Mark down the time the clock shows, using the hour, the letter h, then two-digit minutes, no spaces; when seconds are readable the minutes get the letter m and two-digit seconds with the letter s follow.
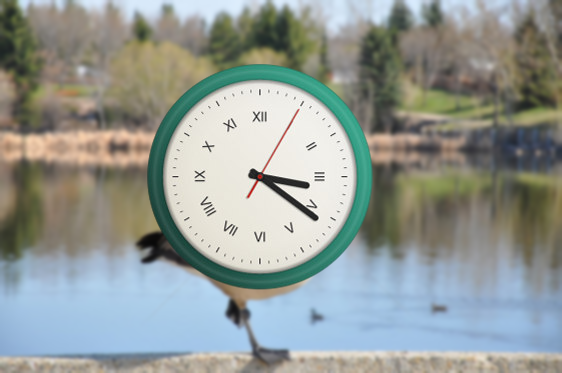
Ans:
3h21m05s
